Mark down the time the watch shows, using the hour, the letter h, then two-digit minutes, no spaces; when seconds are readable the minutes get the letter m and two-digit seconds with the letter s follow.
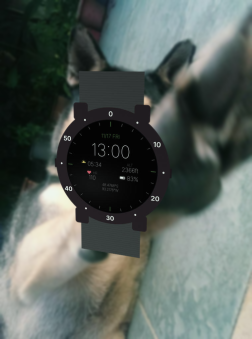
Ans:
13h00
